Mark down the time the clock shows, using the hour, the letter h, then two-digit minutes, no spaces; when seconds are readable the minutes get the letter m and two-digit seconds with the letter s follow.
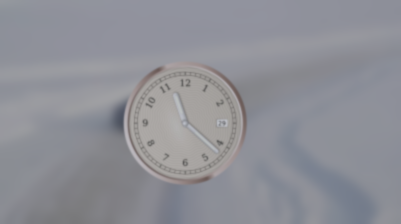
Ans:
11h22
